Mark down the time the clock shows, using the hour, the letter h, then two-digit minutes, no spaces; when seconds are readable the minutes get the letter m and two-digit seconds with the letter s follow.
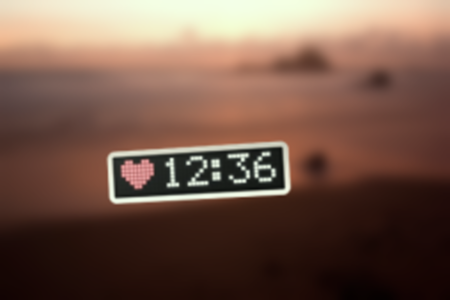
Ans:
12h36
